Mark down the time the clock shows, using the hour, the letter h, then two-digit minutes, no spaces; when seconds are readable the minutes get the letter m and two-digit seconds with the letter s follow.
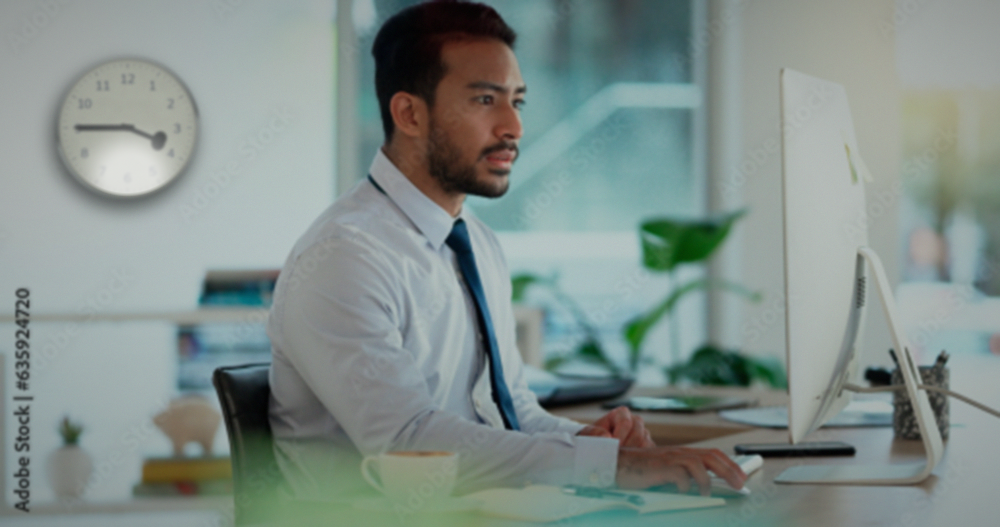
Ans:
3h45
